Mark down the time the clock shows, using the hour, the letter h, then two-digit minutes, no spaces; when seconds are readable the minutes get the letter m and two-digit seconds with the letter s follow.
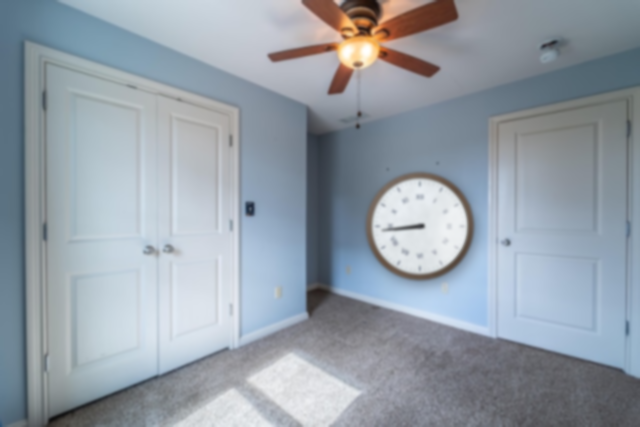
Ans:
8h44
